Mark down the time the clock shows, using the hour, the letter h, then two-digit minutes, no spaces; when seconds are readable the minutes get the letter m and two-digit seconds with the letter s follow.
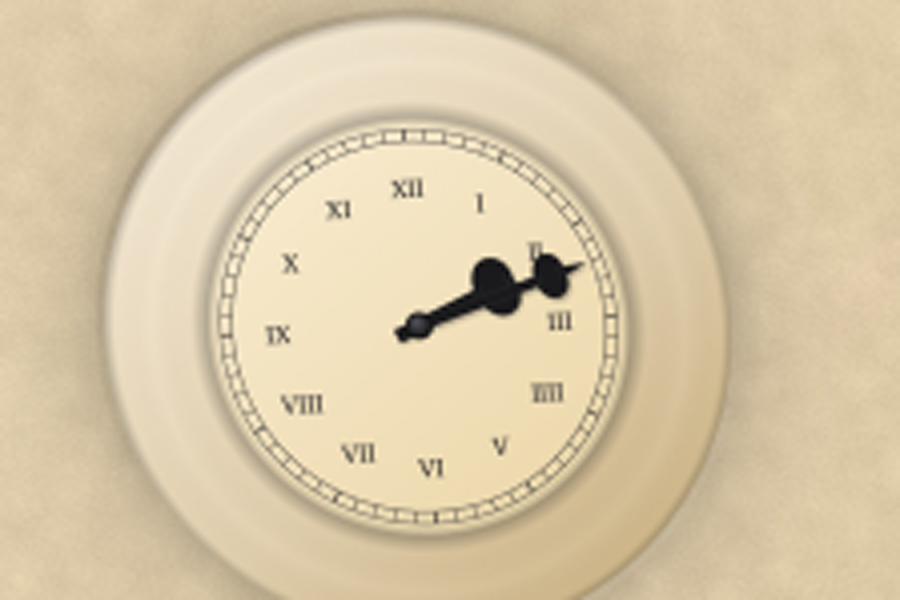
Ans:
2h12
